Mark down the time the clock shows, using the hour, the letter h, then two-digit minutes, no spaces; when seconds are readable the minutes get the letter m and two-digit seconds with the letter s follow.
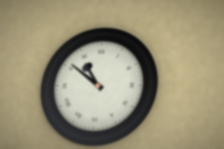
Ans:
10h51
